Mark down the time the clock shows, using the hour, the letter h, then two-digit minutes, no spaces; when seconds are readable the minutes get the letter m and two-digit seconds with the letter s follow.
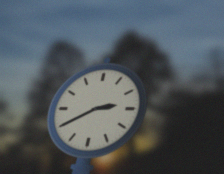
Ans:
2h40
